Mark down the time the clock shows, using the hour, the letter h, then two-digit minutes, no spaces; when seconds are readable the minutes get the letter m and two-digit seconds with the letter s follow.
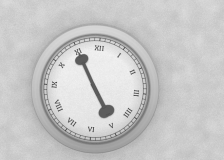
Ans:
4h55
